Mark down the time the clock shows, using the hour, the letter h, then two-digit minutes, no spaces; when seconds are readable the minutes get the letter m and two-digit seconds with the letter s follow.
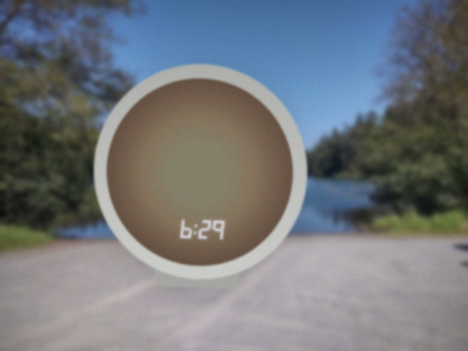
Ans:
6h29
